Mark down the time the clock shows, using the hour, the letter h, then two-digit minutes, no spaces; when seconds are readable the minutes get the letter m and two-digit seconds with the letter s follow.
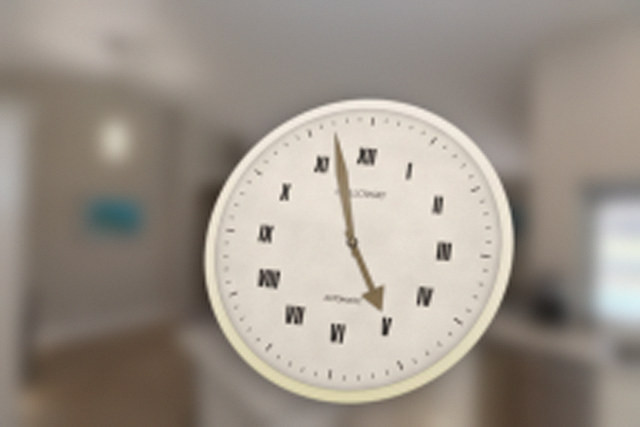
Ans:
4h57
